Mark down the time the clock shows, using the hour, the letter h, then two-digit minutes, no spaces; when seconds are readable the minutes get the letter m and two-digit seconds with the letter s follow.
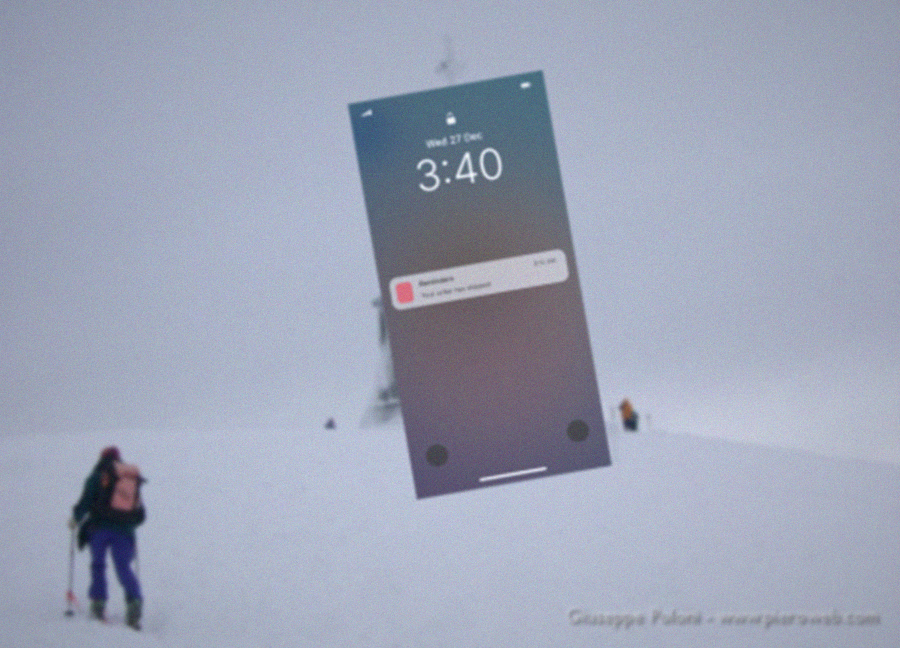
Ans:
3h40
